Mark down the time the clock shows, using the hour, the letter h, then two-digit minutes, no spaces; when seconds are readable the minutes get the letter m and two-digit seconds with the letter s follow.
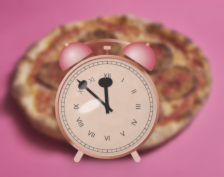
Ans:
11h52
